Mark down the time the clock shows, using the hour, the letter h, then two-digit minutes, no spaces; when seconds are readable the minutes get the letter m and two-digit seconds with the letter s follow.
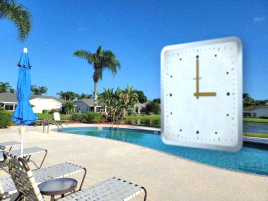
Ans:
3h00
